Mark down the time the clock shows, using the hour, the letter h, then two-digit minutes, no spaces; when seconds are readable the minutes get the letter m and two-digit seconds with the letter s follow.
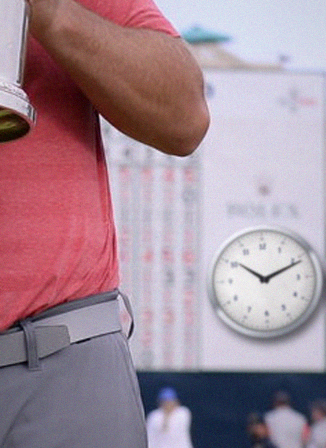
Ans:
10h11
